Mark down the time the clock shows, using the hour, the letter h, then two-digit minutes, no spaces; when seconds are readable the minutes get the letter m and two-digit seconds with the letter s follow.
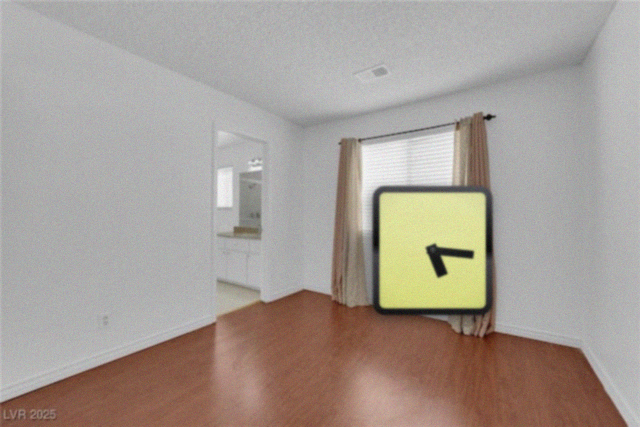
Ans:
5h16
